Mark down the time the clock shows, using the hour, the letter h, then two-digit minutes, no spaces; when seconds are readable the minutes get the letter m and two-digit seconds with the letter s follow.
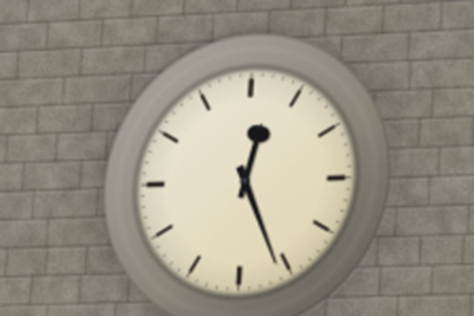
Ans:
12h26
